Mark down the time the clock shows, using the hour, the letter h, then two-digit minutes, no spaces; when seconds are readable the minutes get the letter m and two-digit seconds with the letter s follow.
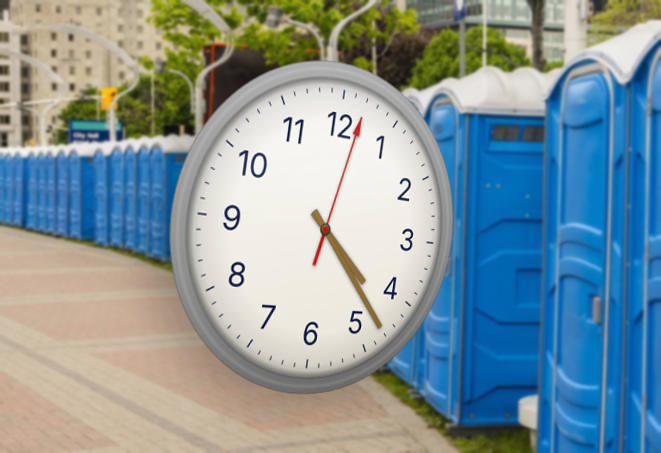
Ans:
4h23m02s
